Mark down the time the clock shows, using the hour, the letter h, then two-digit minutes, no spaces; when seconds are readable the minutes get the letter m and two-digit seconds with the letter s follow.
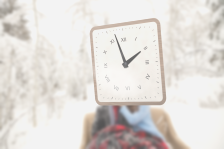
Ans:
1h57
